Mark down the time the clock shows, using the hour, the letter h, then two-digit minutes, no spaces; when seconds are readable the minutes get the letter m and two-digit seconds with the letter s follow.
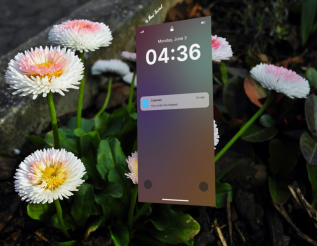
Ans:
4h36
